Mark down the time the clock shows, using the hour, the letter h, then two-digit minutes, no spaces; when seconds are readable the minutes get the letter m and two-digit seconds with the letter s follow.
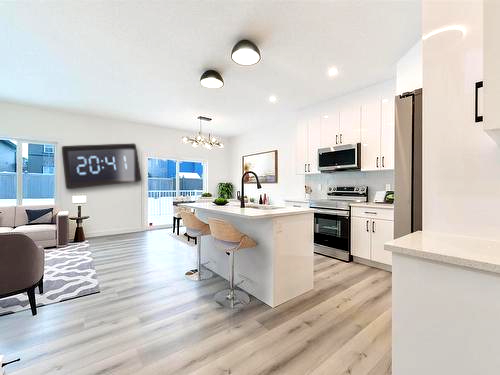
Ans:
20h41
